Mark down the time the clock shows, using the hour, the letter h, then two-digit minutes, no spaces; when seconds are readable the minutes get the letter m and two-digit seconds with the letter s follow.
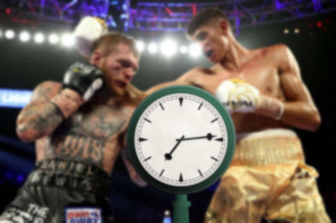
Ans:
7h14
